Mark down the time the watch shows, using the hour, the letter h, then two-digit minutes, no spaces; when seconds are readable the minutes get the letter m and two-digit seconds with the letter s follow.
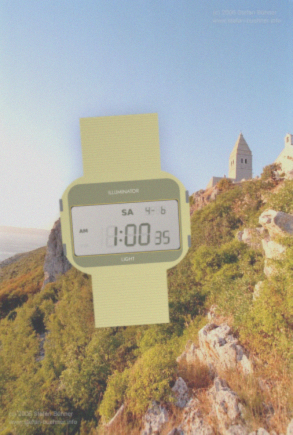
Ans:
1h00m35s
